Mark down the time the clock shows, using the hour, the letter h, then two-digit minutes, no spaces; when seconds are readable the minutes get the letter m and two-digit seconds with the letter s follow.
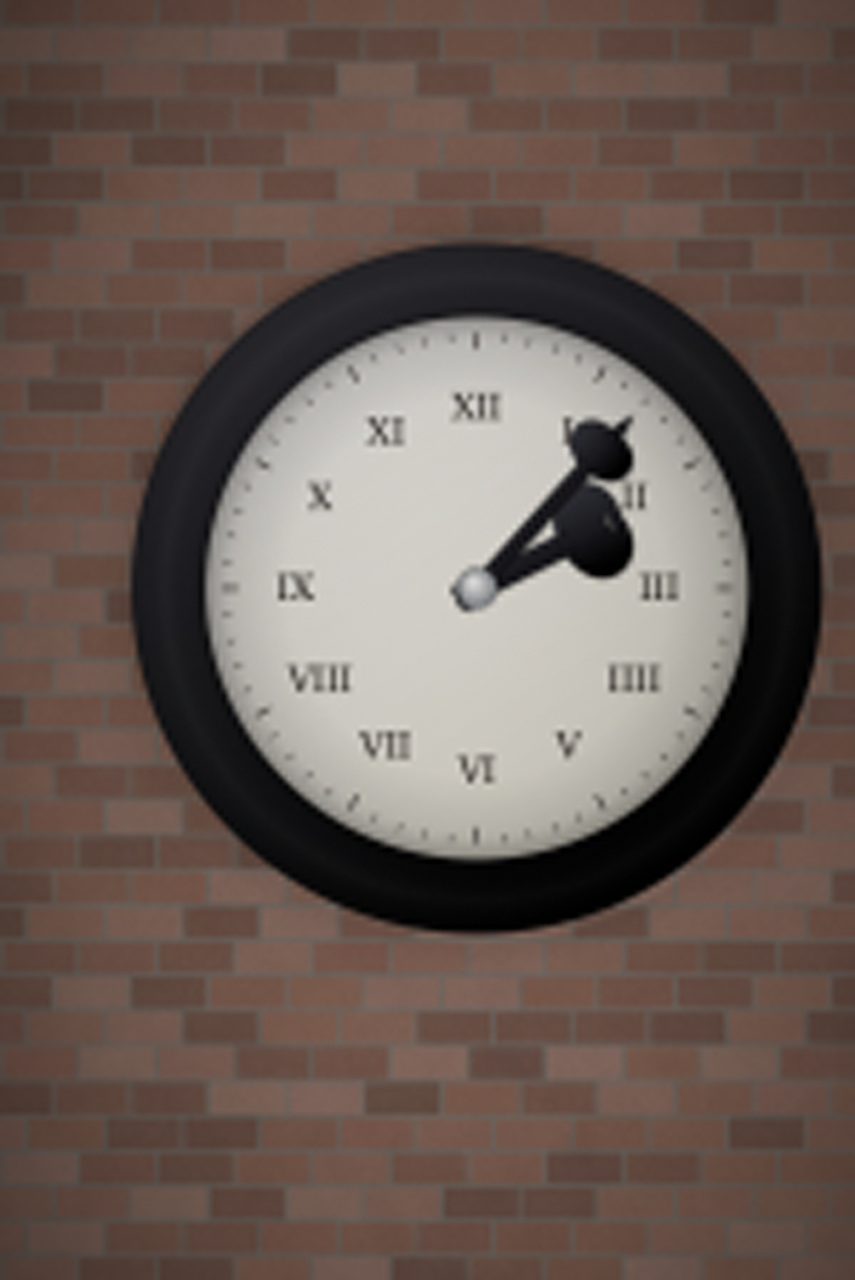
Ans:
2h07
